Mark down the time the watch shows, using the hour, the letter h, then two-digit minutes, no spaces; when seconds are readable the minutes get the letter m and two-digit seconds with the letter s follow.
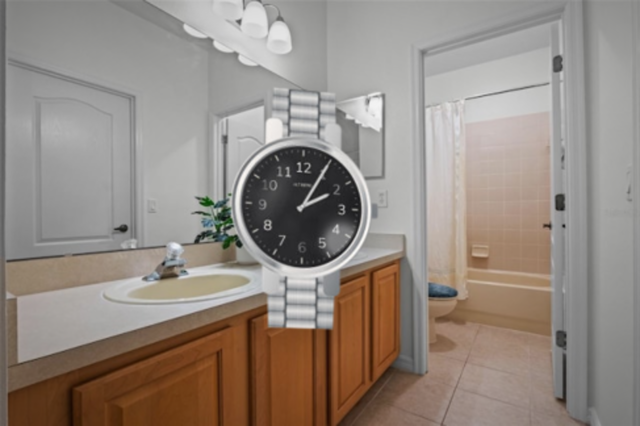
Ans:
2h05
